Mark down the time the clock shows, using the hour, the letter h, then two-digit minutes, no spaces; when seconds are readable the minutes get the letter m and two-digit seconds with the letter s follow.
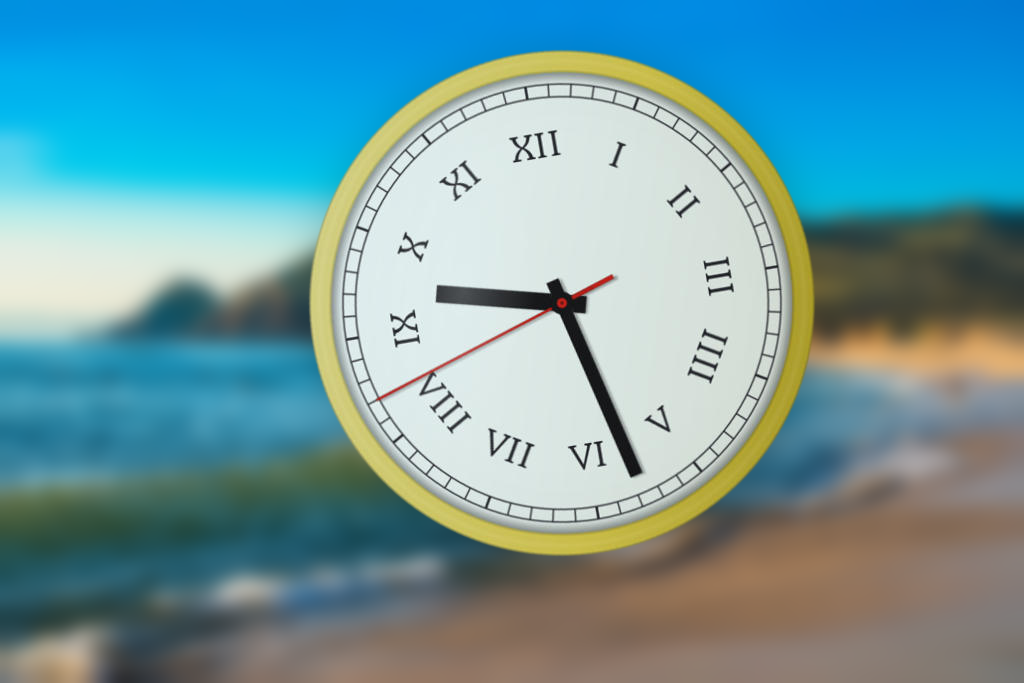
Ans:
9h27m42s
